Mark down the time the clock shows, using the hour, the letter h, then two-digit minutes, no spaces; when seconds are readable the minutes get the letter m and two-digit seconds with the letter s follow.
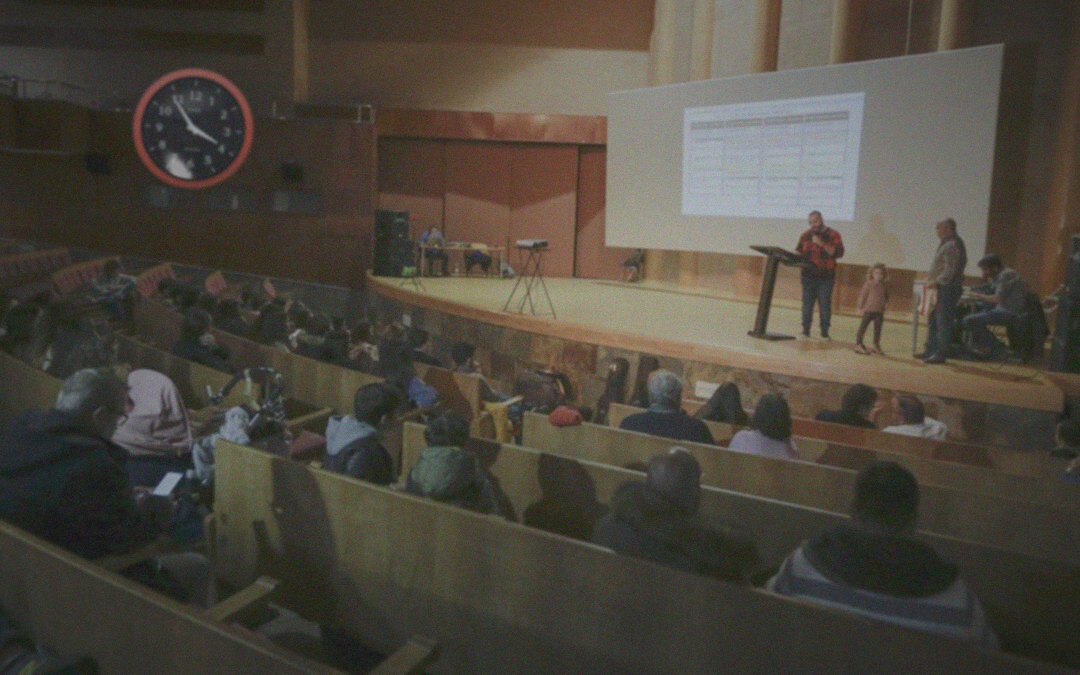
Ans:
3h54
